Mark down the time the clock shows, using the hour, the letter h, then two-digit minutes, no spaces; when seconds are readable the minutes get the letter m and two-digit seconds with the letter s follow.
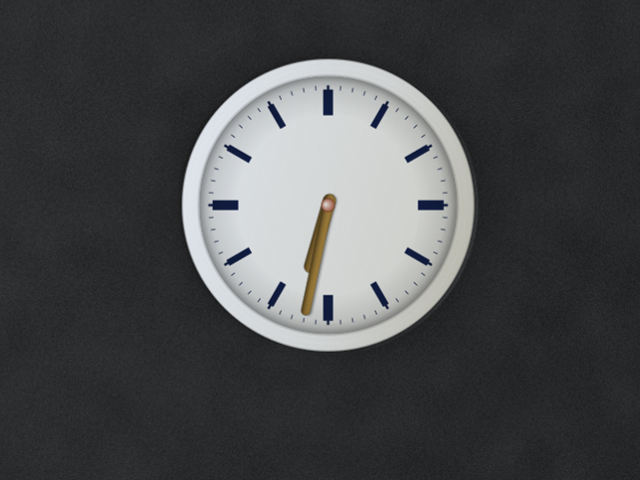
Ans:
6h32
